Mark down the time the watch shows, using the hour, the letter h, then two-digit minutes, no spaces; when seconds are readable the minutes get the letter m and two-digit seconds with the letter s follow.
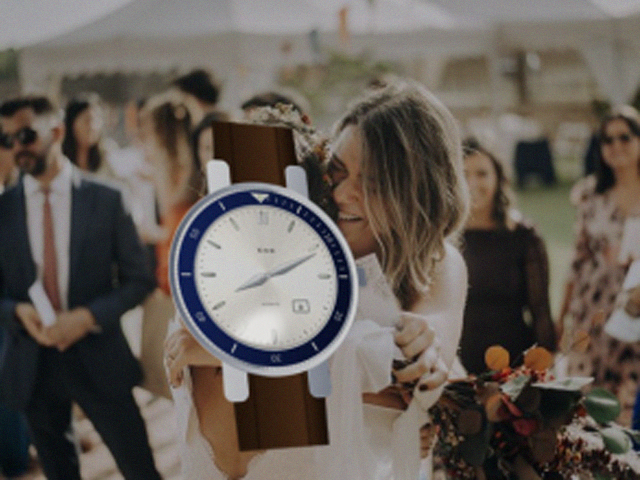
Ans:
8h11
